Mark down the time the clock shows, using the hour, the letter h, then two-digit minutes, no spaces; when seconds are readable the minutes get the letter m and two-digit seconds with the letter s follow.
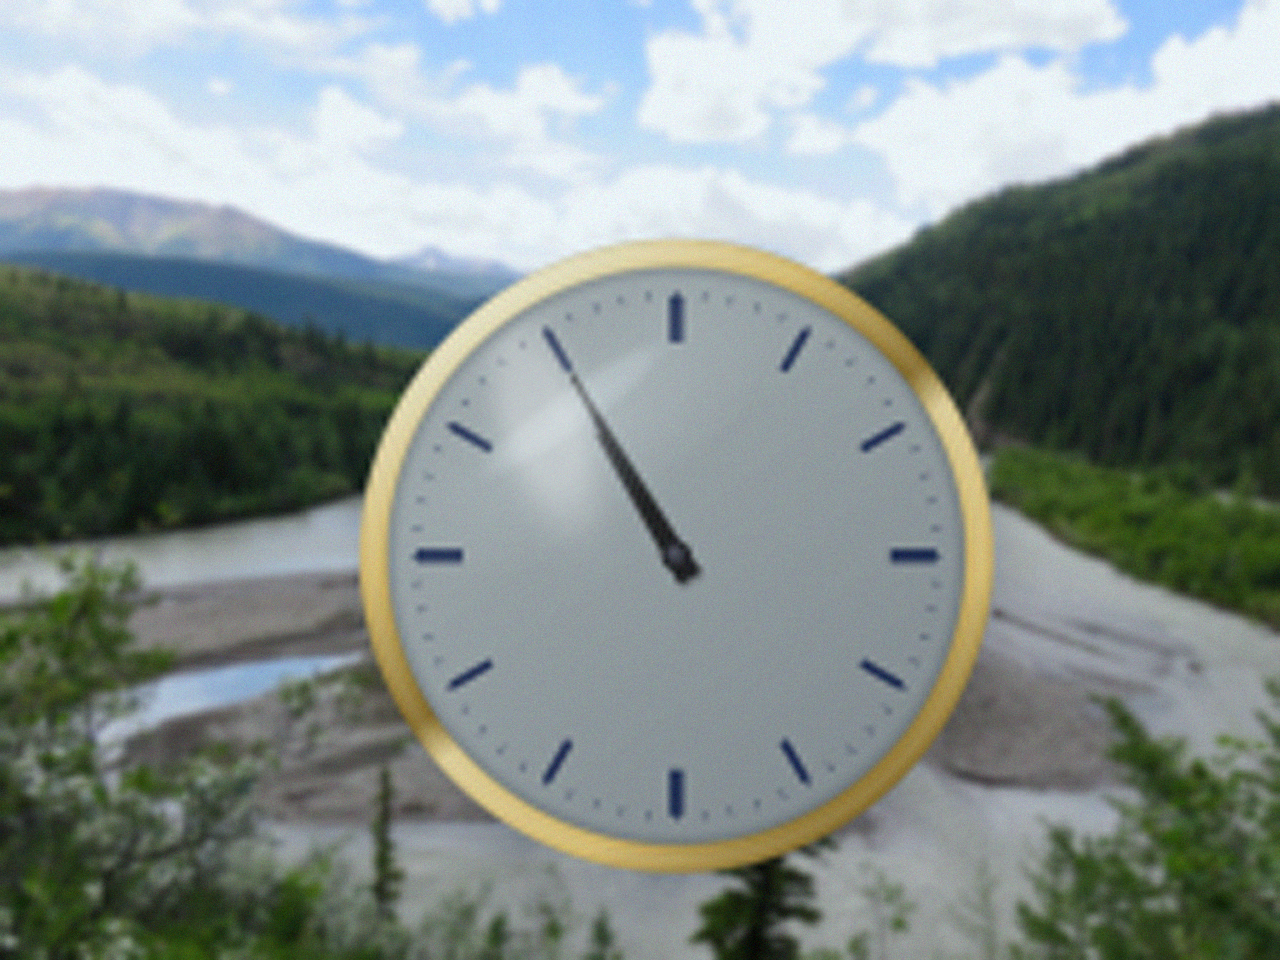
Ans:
10h55
